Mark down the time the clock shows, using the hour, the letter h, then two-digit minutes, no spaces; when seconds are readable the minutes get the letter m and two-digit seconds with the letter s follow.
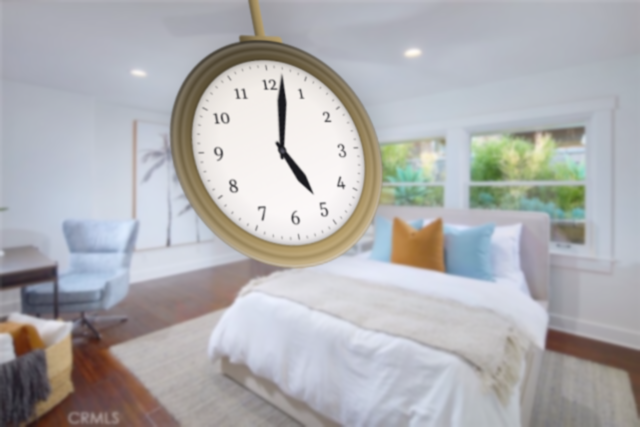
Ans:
5h02
